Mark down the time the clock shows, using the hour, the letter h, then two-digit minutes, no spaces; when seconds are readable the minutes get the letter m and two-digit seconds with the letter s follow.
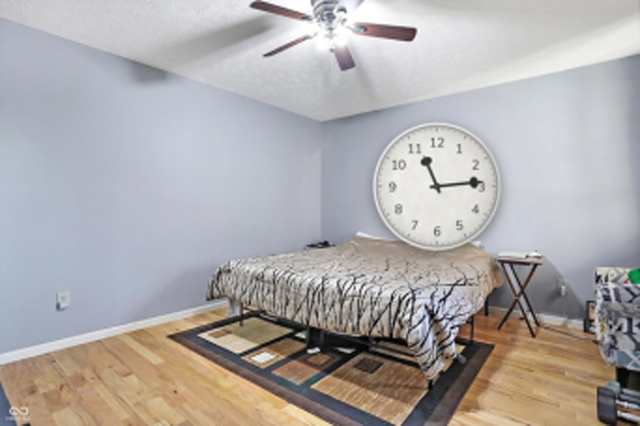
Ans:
11h14
